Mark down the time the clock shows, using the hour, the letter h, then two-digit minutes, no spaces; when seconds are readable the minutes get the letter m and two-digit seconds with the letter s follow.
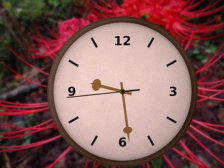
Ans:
9h28m44s
